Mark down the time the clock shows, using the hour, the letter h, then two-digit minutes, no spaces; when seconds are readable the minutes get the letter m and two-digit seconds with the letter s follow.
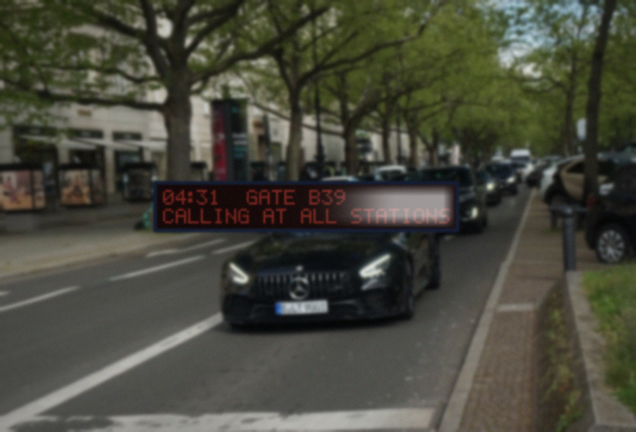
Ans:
4h31
